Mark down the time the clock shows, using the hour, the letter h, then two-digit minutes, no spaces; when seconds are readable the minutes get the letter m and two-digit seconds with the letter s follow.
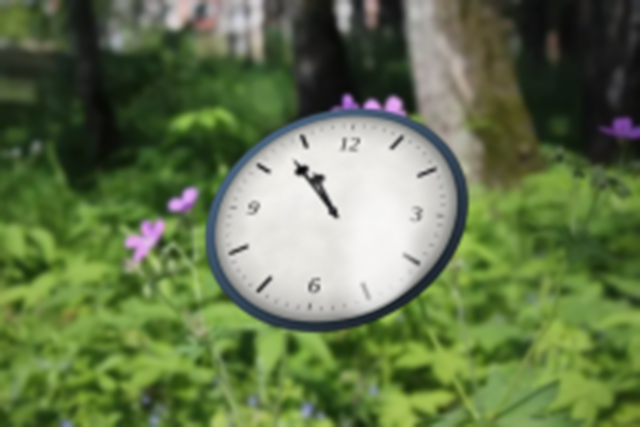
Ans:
10h53
